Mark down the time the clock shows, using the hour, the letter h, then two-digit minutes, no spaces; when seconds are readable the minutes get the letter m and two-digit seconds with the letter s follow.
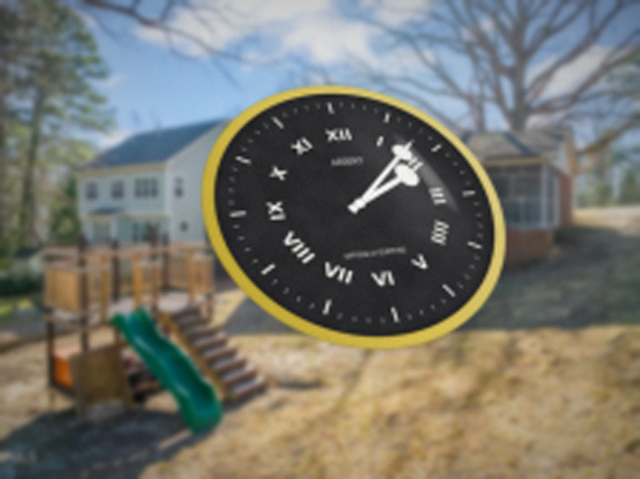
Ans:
2h08
